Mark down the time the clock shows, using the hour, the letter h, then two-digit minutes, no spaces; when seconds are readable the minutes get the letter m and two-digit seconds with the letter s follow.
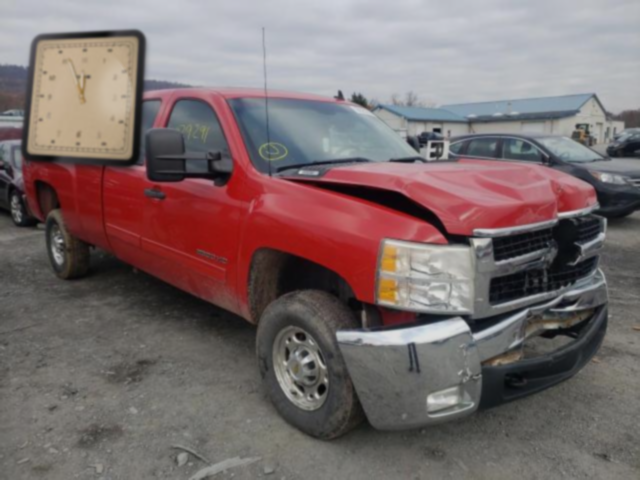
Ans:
11h56
